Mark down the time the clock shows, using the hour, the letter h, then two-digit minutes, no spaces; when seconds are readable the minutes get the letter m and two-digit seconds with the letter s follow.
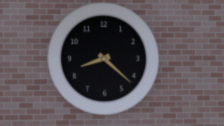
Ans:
8h22
